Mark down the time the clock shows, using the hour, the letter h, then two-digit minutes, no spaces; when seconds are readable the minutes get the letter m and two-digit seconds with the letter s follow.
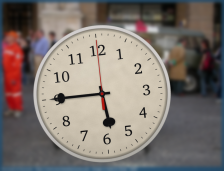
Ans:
5h45m00s
